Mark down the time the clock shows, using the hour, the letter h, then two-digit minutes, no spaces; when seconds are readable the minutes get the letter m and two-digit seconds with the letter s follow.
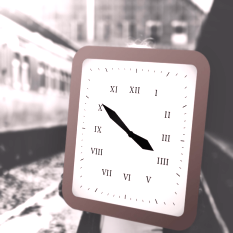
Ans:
3h51
